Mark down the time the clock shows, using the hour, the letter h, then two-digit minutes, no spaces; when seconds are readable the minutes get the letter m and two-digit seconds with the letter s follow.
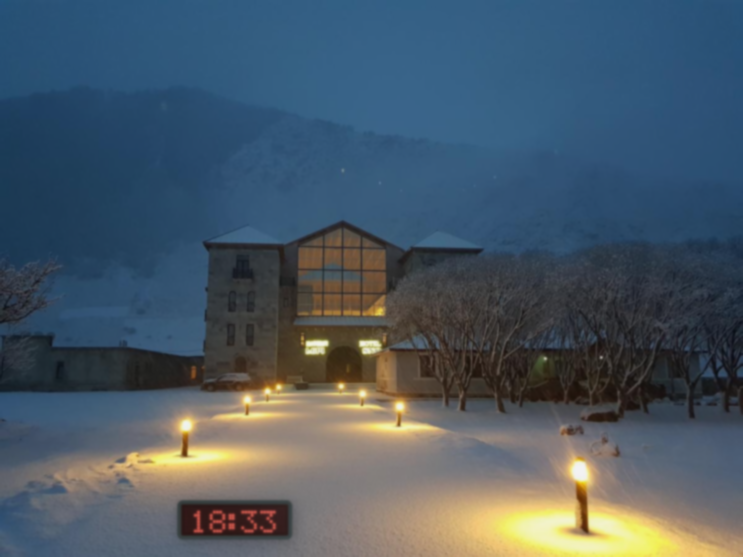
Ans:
18h33
